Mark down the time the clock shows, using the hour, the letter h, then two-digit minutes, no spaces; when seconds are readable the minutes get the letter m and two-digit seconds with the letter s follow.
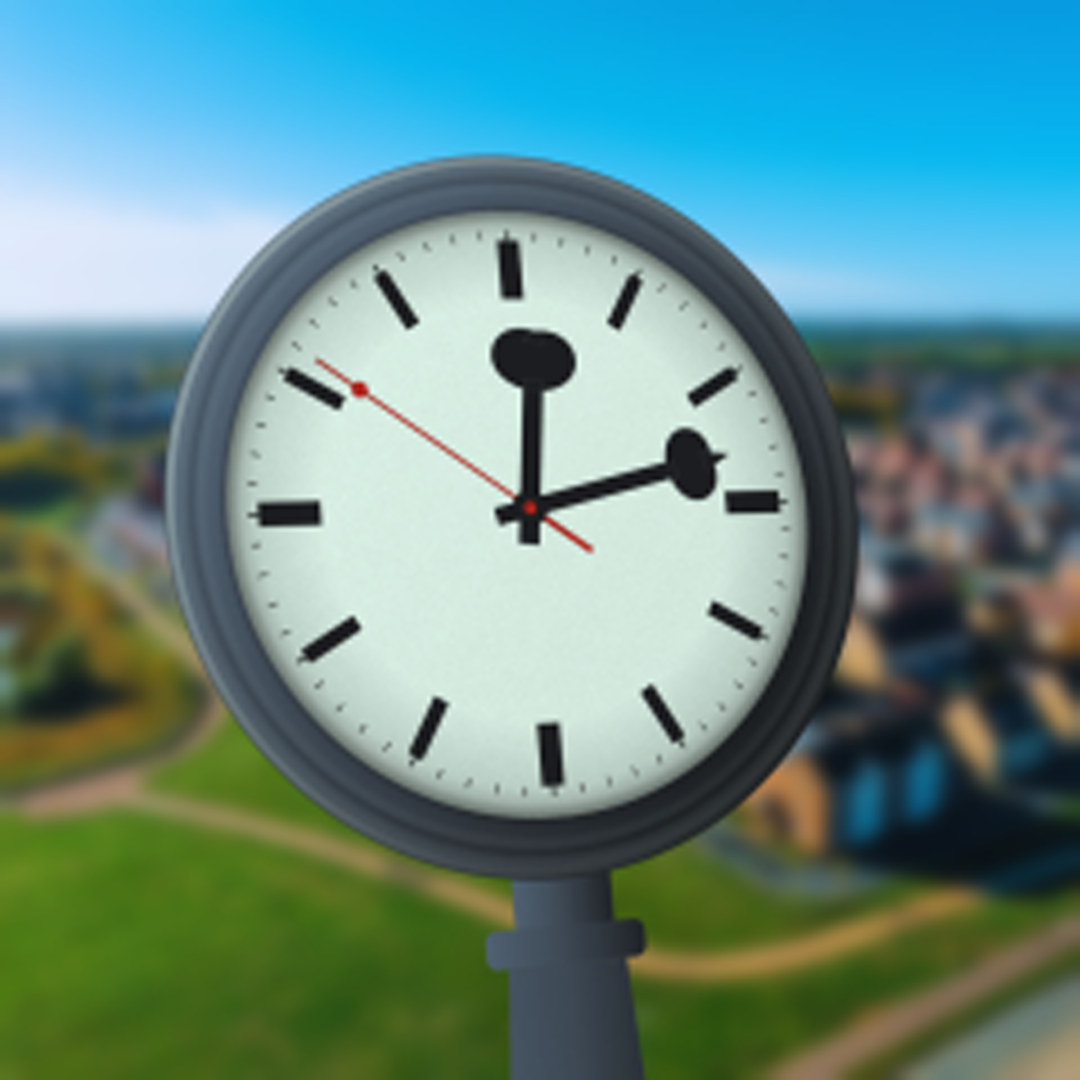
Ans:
12h12m51s
